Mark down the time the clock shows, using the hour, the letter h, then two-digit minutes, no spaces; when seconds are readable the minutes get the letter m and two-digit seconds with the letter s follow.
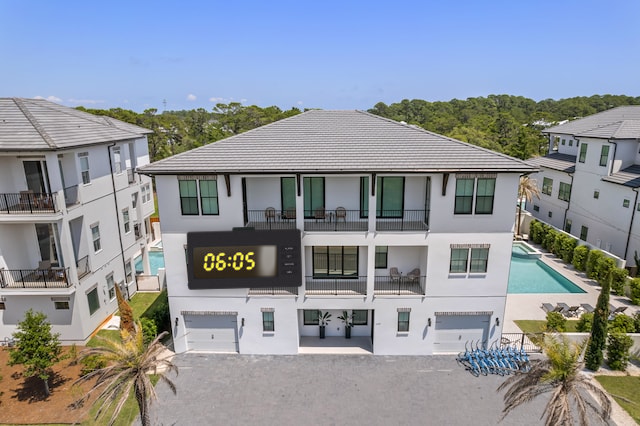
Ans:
6h05
